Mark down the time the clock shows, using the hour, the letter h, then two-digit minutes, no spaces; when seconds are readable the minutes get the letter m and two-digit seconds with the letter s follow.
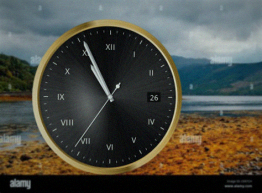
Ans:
10h55m36s
